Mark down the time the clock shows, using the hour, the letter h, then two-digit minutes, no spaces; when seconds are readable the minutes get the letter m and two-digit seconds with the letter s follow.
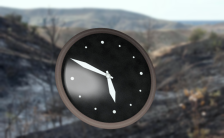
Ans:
5h50
